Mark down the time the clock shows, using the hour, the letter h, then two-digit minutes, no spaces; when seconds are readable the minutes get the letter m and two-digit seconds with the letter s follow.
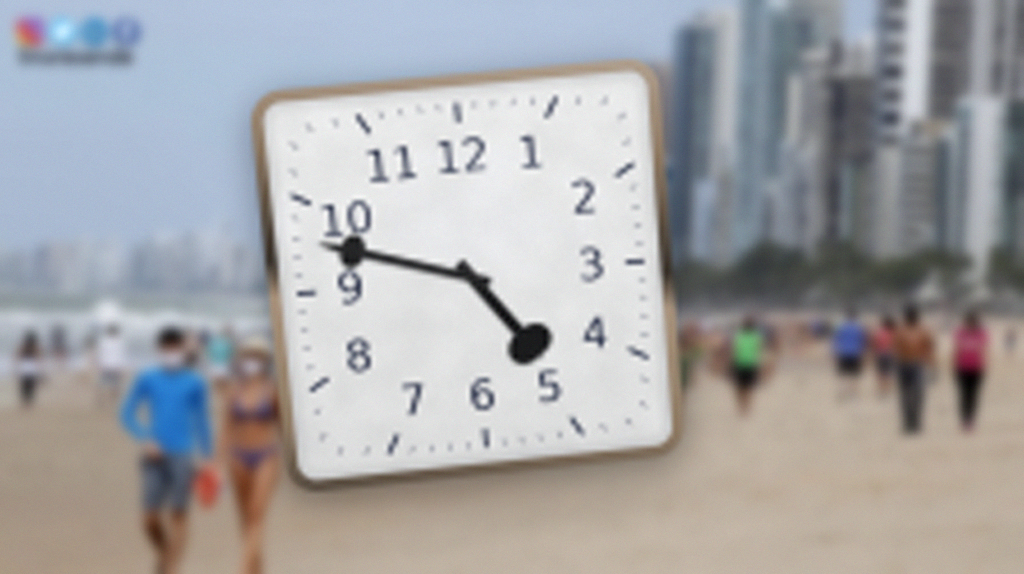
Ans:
4h48
